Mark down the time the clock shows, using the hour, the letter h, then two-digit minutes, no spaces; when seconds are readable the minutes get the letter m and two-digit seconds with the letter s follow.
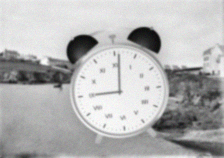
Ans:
9h01
